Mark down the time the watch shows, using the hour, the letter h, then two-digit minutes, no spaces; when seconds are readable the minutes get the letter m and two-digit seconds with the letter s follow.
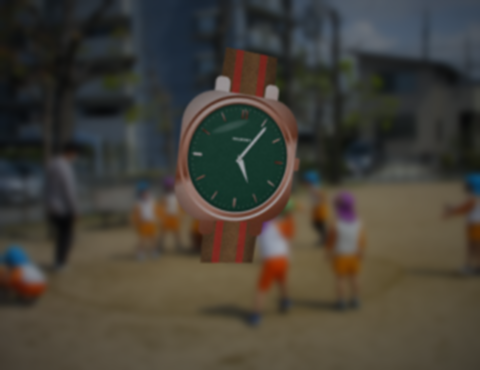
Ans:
5h06
